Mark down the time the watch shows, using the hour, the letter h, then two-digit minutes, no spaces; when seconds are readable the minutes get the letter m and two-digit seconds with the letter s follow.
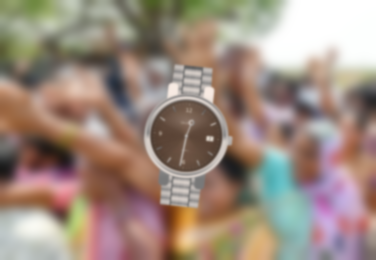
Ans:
12h31
